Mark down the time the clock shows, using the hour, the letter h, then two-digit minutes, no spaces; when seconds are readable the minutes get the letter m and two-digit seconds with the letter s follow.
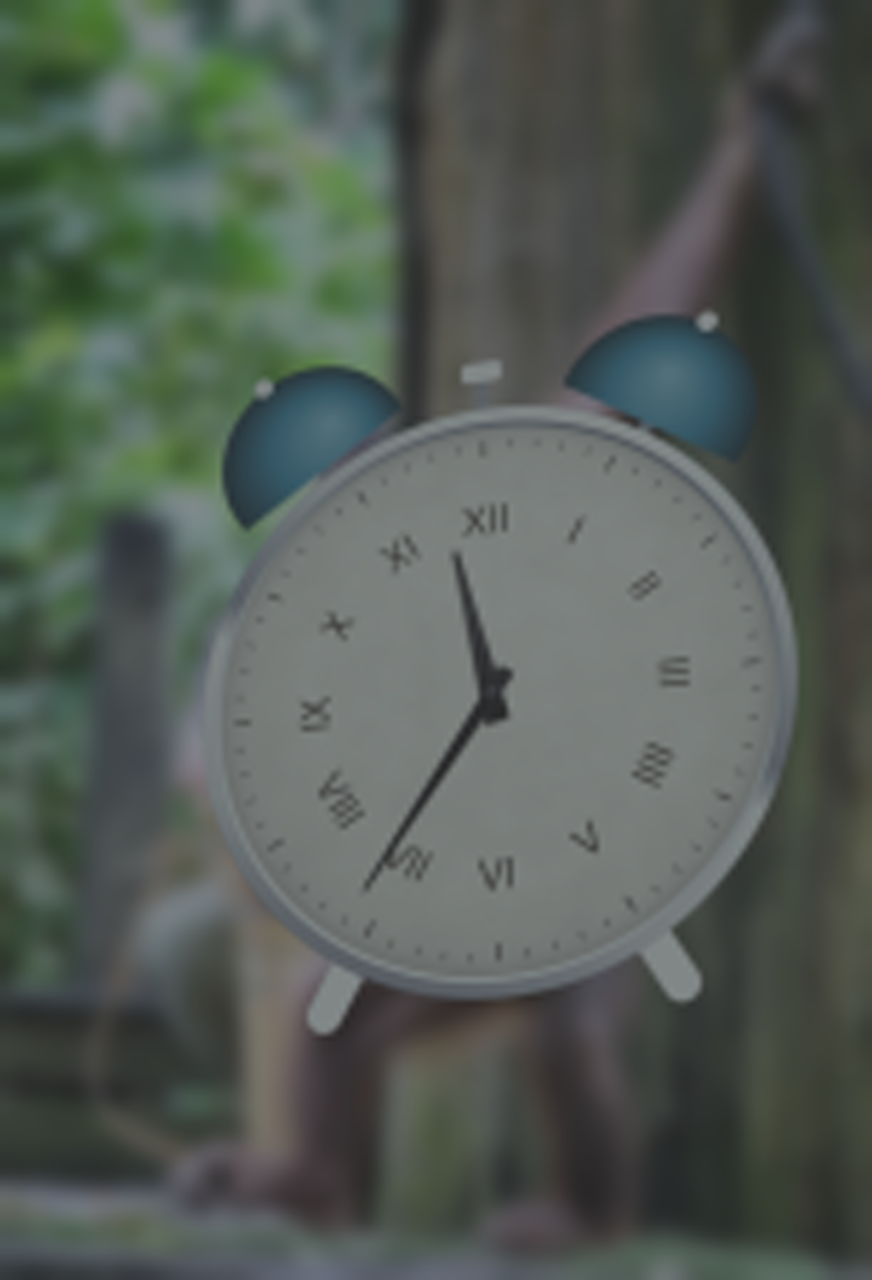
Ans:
11h36
